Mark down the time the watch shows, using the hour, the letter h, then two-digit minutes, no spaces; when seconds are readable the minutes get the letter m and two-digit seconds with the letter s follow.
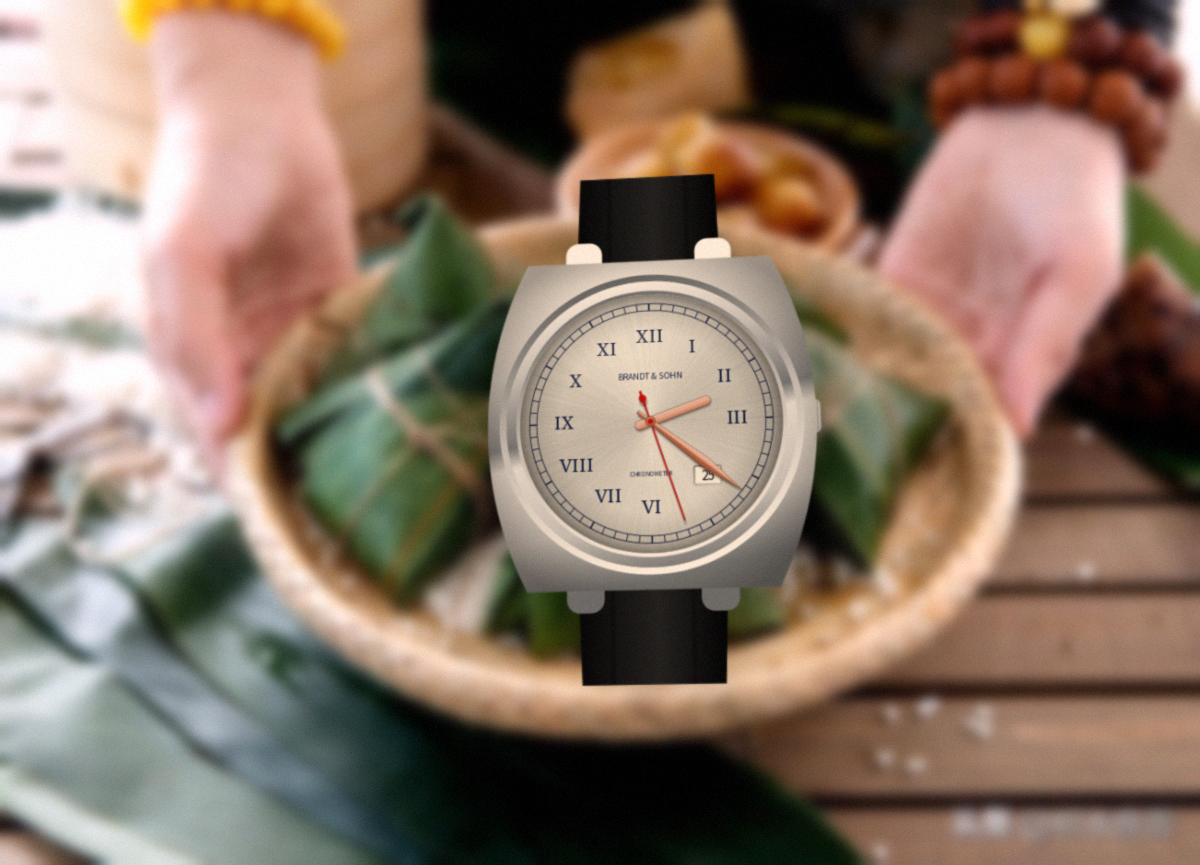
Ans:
2h21m27s
